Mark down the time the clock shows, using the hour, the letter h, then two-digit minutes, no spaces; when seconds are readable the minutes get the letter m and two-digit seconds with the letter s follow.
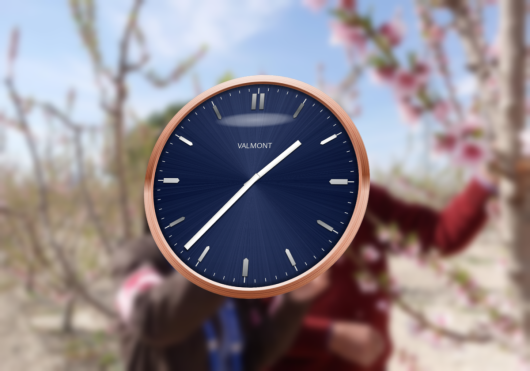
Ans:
1h37
